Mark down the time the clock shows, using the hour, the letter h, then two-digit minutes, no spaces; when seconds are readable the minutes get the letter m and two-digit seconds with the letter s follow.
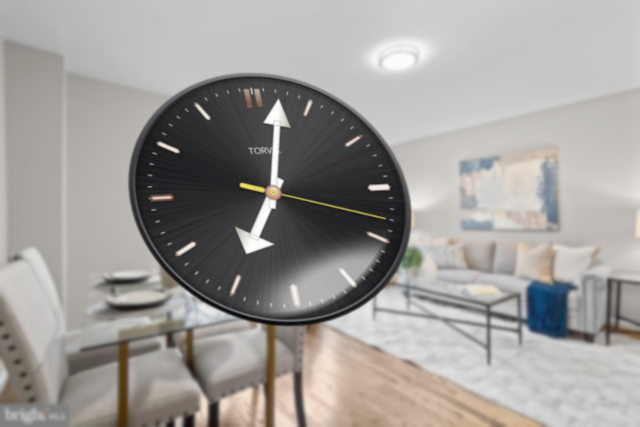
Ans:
7h02m18s
